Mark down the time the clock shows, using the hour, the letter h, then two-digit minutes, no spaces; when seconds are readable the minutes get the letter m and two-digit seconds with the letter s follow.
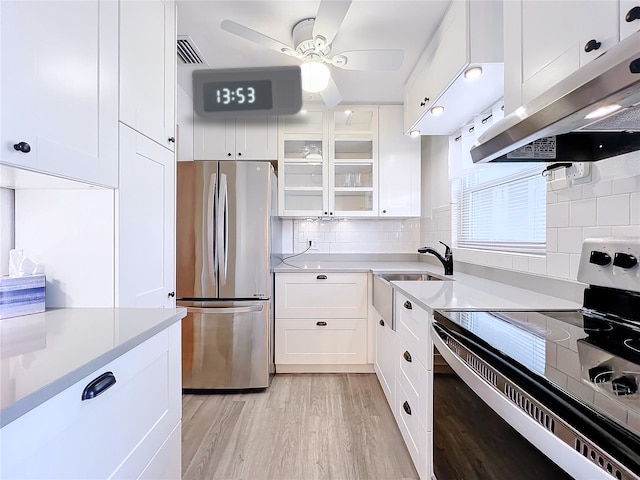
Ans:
13h53
